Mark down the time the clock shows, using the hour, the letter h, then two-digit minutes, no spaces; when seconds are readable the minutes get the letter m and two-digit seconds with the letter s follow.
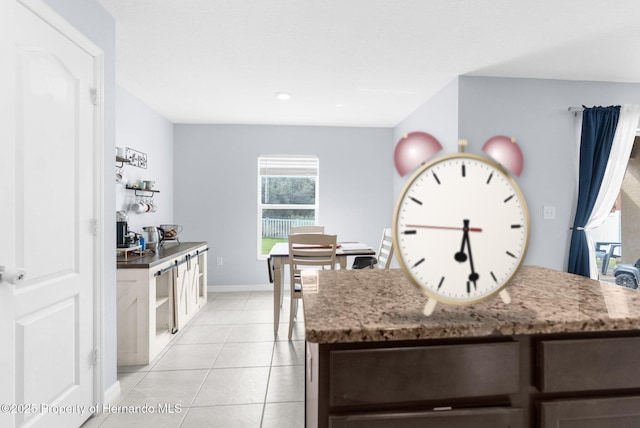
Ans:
6h28m46s
